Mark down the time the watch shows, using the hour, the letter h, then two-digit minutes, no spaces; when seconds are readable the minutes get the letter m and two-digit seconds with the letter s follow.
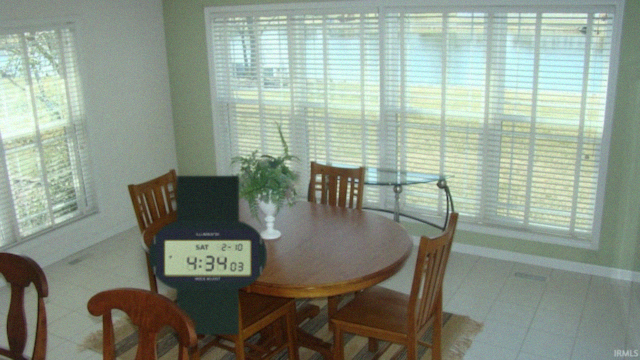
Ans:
4h34
